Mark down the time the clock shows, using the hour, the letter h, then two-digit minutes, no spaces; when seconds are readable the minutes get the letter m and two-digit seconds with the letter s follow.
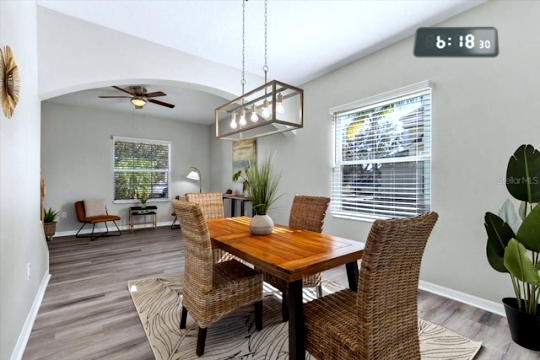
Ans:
6h18m30s
